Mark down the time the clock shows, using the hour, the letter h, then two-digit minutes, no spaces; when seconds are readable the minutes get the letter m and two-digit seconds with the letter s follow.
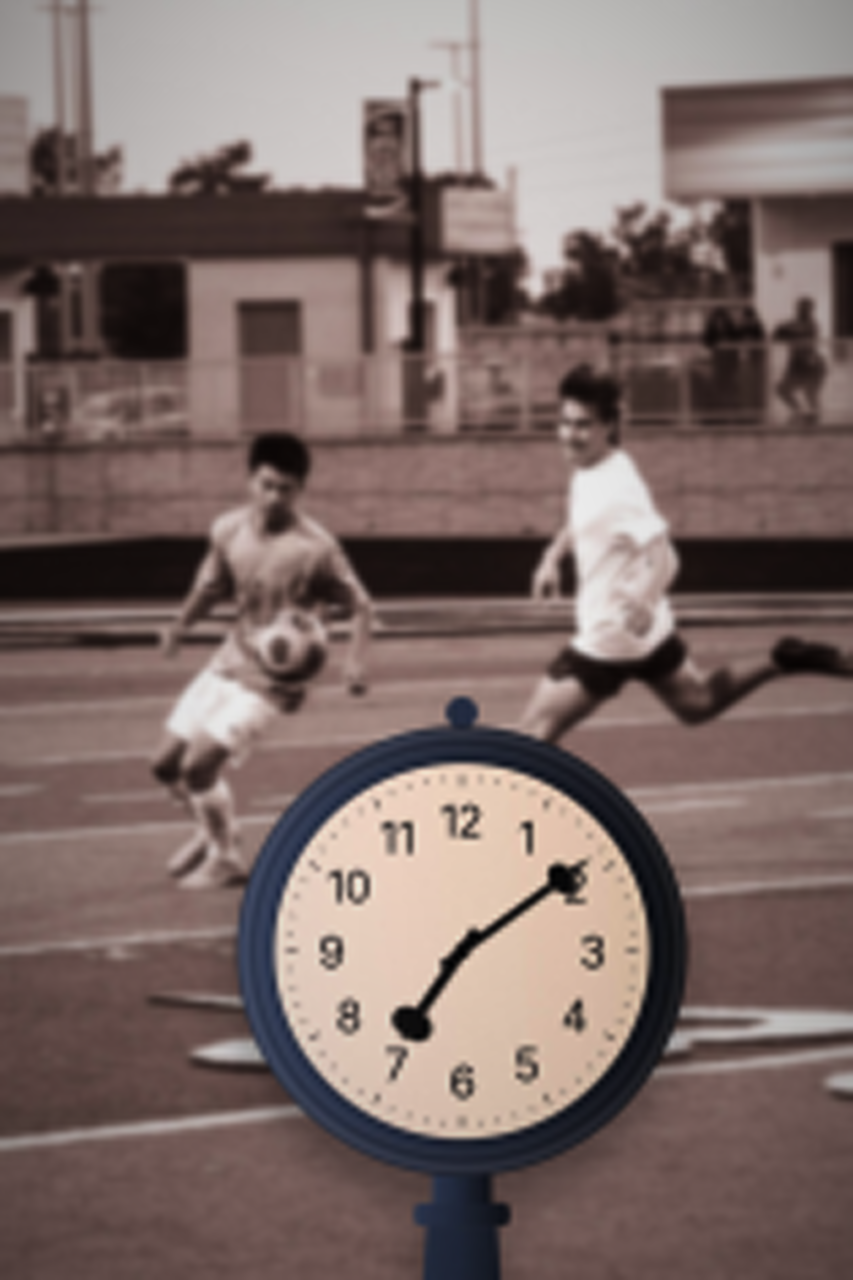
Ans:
7h09
